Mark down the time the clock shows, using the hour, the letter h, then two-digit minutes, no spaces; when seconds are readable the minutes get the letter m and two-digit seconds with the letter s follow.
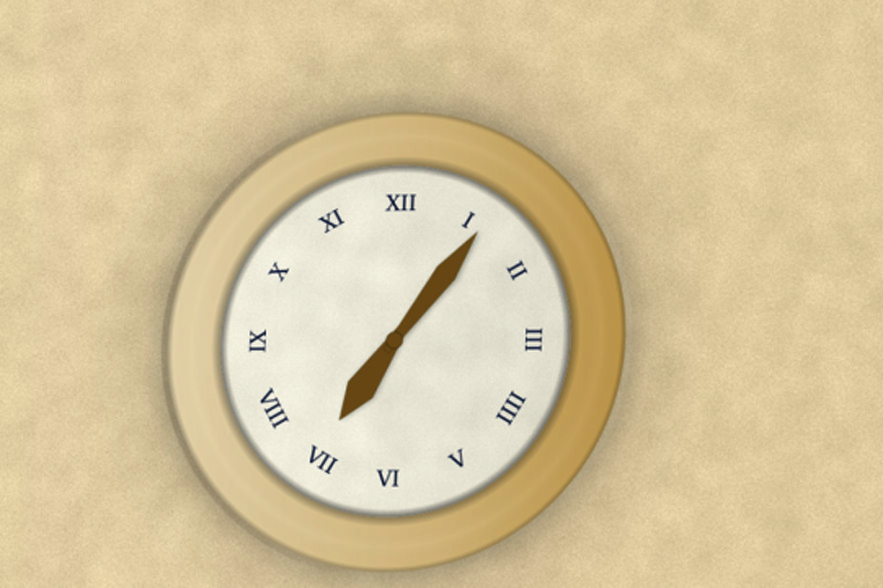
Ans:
7h06
